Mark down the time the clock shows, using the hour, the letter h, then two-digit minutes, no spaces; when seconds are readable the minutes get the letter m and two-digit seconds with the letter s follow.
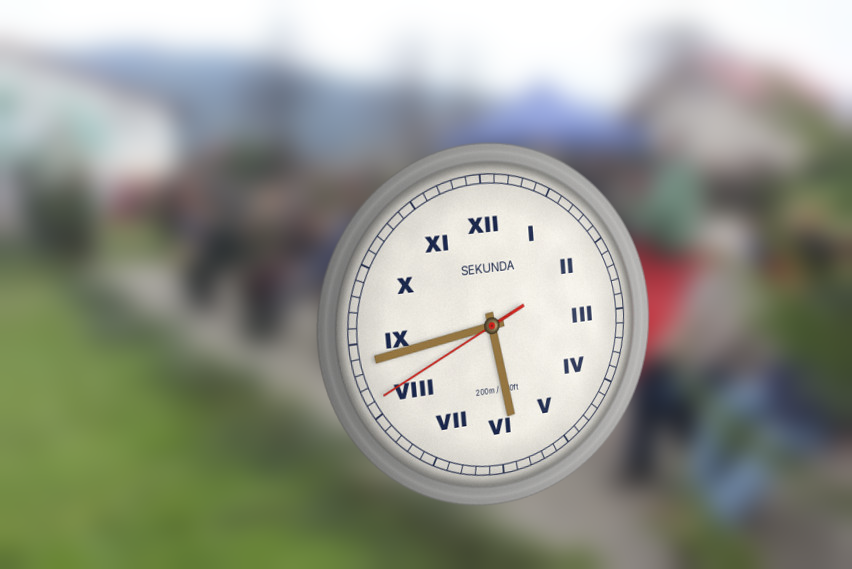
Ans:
5h43m41s
